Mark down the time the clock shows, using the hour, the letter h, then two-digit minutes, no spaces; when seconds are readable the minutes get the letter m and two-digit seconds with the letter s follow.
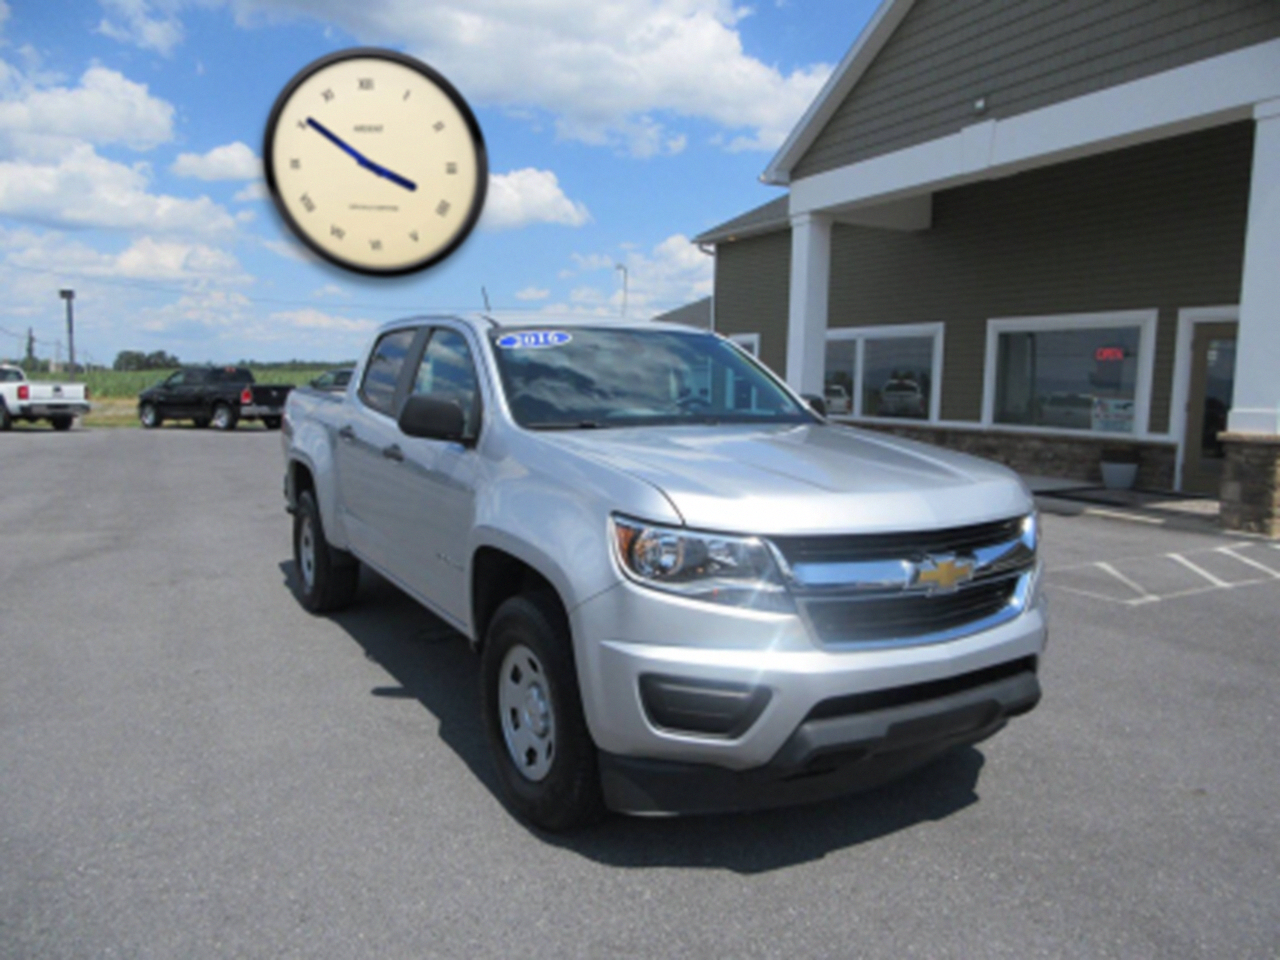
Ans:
3h51
